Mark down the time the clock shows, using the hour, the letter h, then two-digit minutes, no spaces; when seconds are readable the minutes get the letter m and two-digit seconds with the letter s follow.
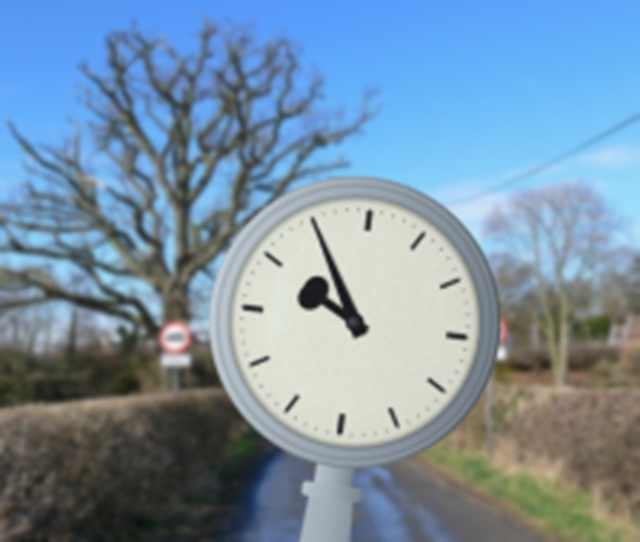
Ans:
9h55
